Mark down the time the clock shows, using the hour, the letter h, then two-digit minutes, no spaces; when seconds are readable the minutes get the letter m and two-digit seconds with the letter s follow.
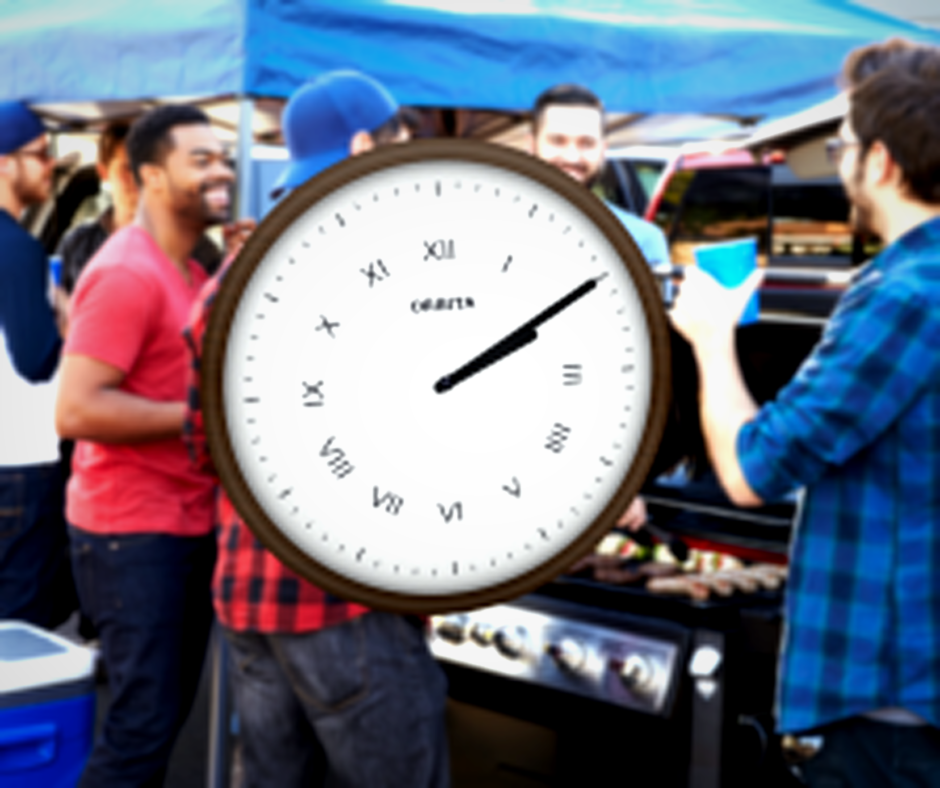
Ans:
2h10
